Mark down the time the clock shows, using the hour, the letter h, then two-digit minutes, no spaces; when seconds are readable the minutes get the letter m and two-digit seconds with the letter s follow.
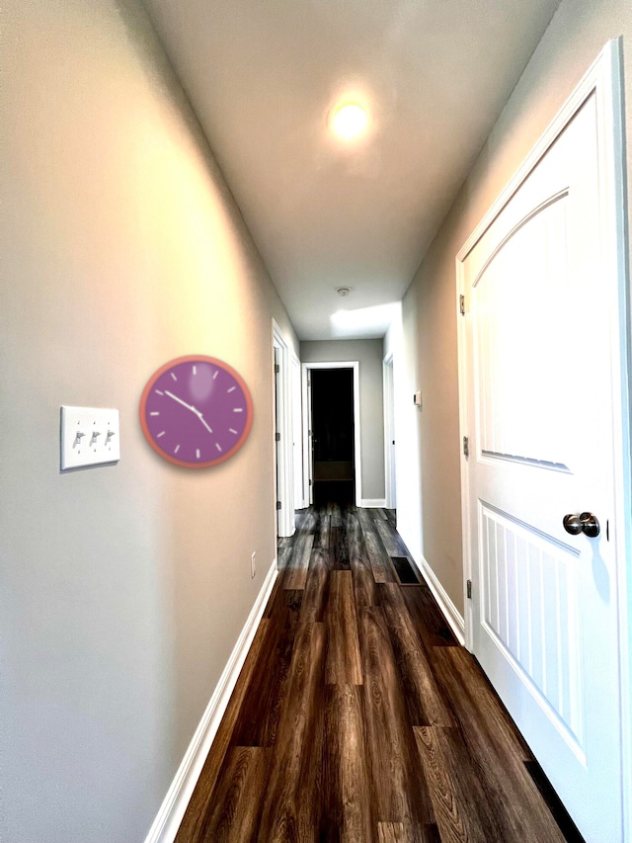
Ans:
4h51
